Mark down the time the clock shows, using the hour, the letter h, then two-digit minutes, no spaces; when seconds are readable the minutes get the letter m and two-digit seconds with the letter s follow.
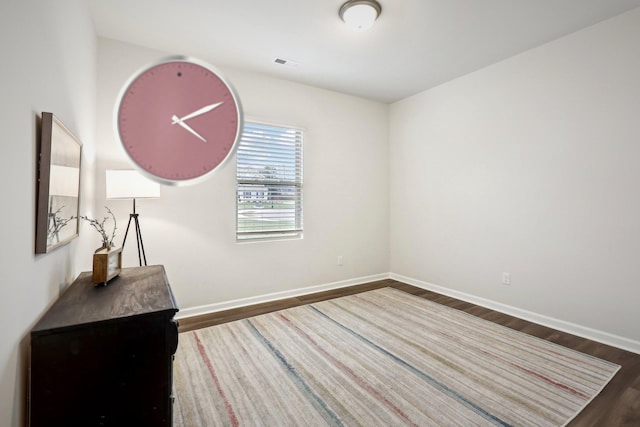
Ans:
4h11
